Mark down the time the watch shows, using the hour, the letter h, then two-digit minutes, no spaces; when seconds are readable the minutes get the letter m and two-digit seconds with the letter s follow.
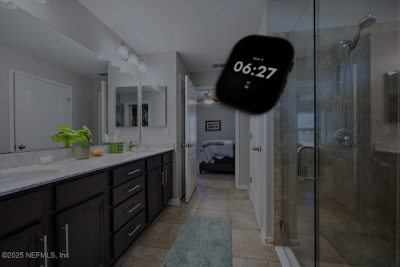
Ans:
6h27
